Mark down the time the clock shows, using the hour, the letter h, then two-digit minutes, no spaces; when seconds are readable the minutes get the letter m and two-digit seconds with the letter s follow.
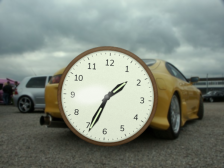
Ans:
1h34
